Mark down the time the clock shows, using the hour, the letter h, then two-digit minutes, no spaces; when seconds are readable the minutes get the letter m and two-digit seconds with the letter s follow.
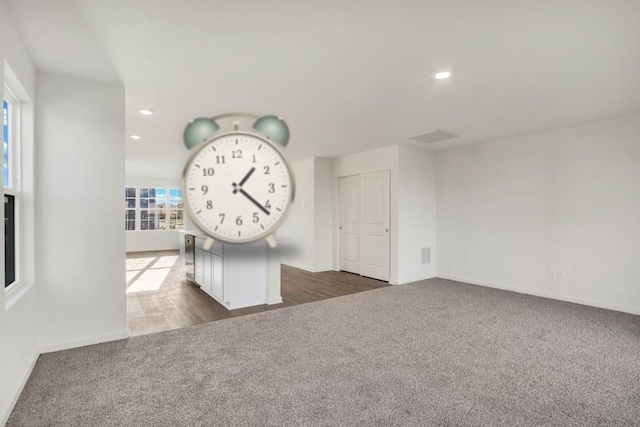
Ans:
1h22
